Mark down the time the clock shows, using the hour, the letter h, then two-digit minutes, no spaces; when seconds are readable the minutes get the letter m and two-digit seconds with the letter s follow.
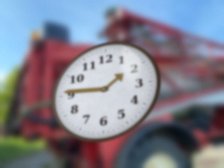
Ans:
1h46
